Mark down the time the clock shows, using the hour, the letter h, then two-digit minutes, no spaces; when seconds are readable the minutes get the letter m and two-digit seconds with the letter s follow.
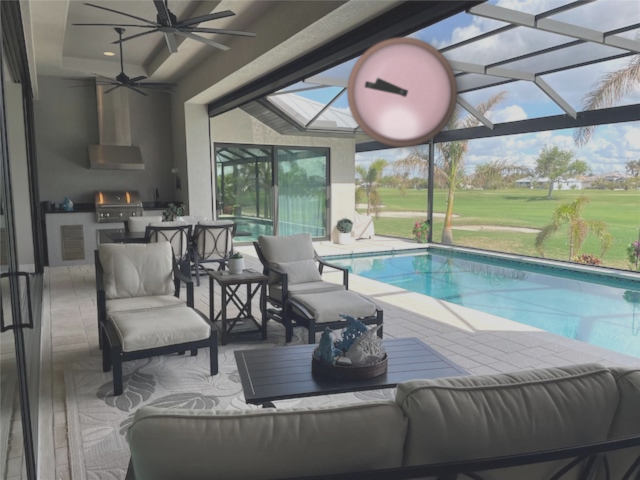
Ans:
9h47
